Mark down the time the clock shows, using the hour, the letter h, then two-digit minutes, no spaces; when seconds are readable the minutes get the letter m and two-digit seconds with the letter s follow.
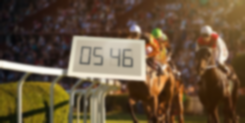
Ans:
5h46
